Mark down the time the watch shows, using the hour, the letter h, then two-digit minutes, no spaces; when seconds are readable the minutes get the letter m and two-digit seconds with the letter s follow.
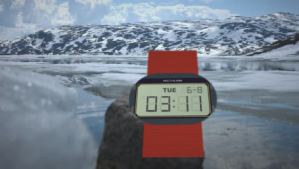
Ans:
3h11
